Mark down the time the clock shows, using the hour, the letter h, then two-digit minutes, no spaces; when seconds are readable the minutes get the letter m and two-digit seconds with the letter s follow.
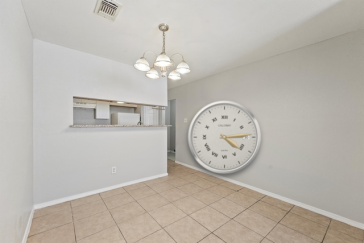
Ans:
4h14
